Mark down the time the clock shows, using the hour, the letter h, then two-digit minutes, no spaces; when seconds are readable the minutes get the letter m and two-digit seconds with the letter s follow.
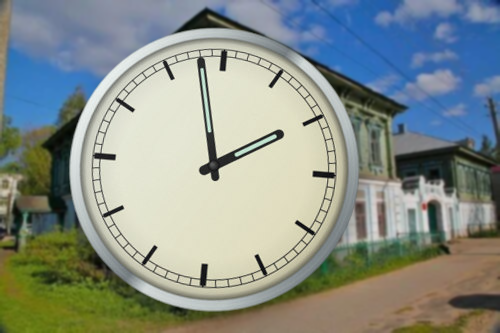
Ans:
1h58
